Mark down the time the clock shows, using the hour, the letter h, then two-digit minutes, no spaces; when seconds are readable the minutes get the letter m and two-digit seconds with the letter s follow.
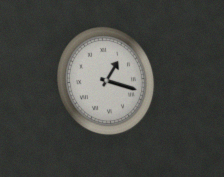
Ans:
1h18
